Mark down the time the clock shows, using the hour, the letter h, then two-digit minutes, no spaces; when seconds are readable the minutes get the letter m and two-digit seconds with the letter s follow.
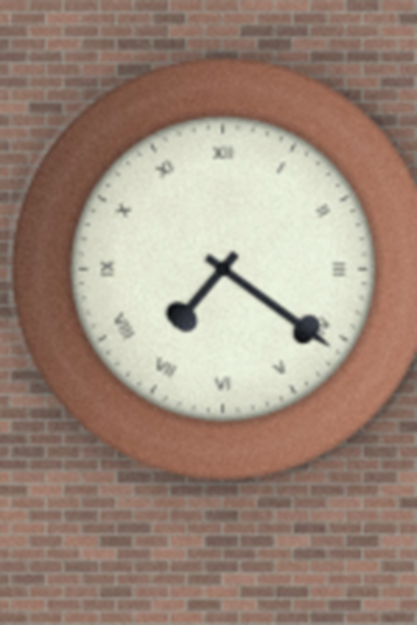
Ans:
7h21
